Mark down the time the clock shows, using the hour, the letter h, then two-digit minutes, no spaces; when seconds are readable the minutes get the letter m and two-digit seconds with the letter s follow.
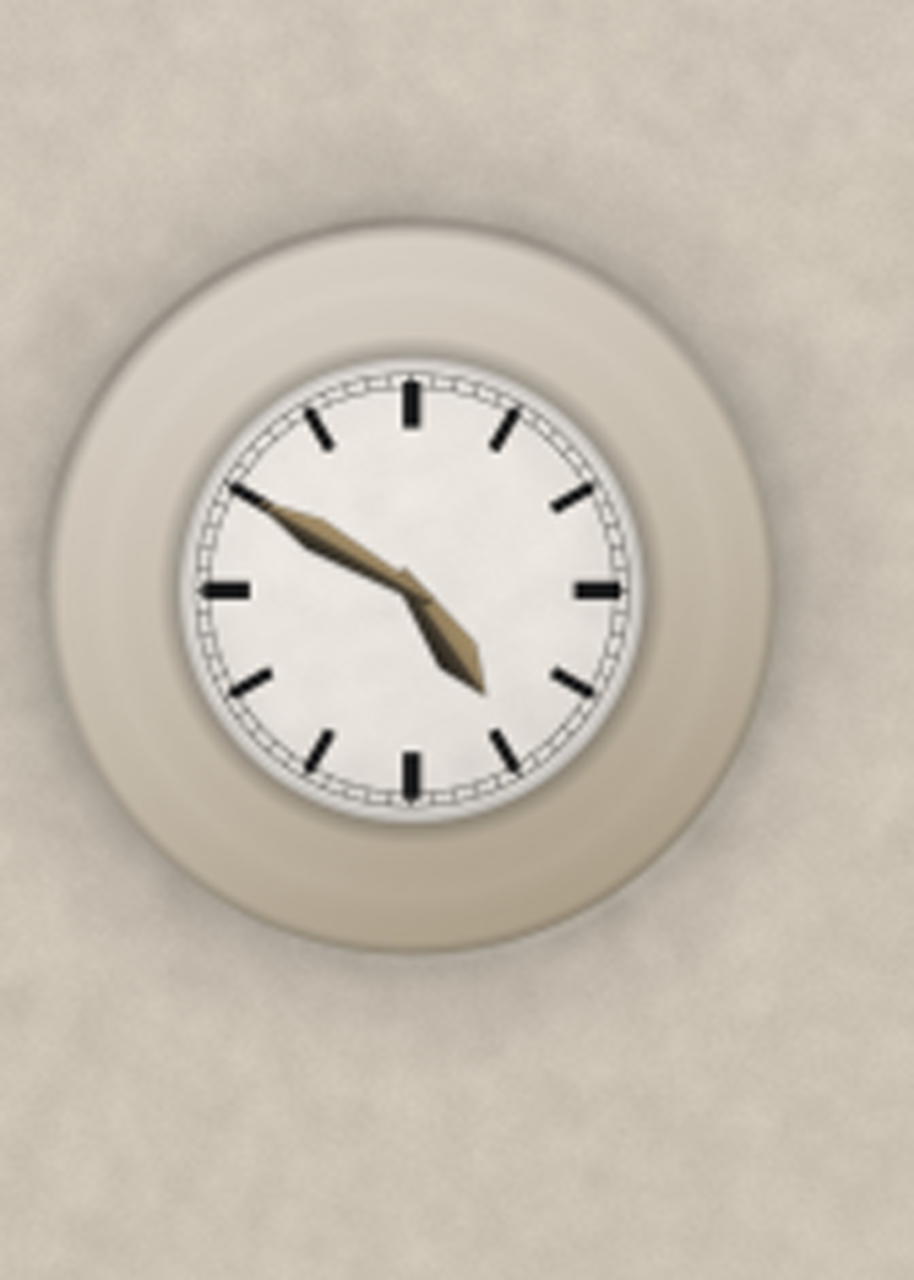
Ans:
4h50
